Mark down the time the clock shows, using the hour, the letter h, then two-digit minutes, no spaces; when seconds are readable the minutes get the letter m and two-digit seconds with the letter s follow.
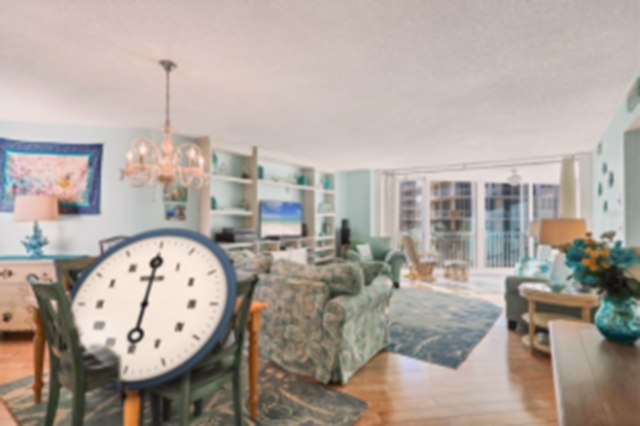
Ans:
6h00
